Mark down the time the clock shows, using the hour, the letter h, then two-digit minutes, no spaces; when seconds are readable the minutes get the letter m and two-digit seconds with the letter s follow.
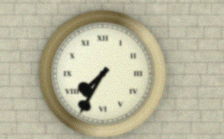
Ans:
7h35
